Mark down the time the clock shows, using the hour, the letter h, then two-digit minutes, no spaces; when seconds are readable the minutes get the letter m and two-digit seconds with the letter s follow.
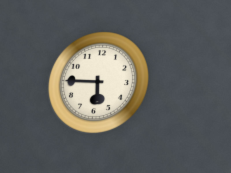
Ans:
5h45
